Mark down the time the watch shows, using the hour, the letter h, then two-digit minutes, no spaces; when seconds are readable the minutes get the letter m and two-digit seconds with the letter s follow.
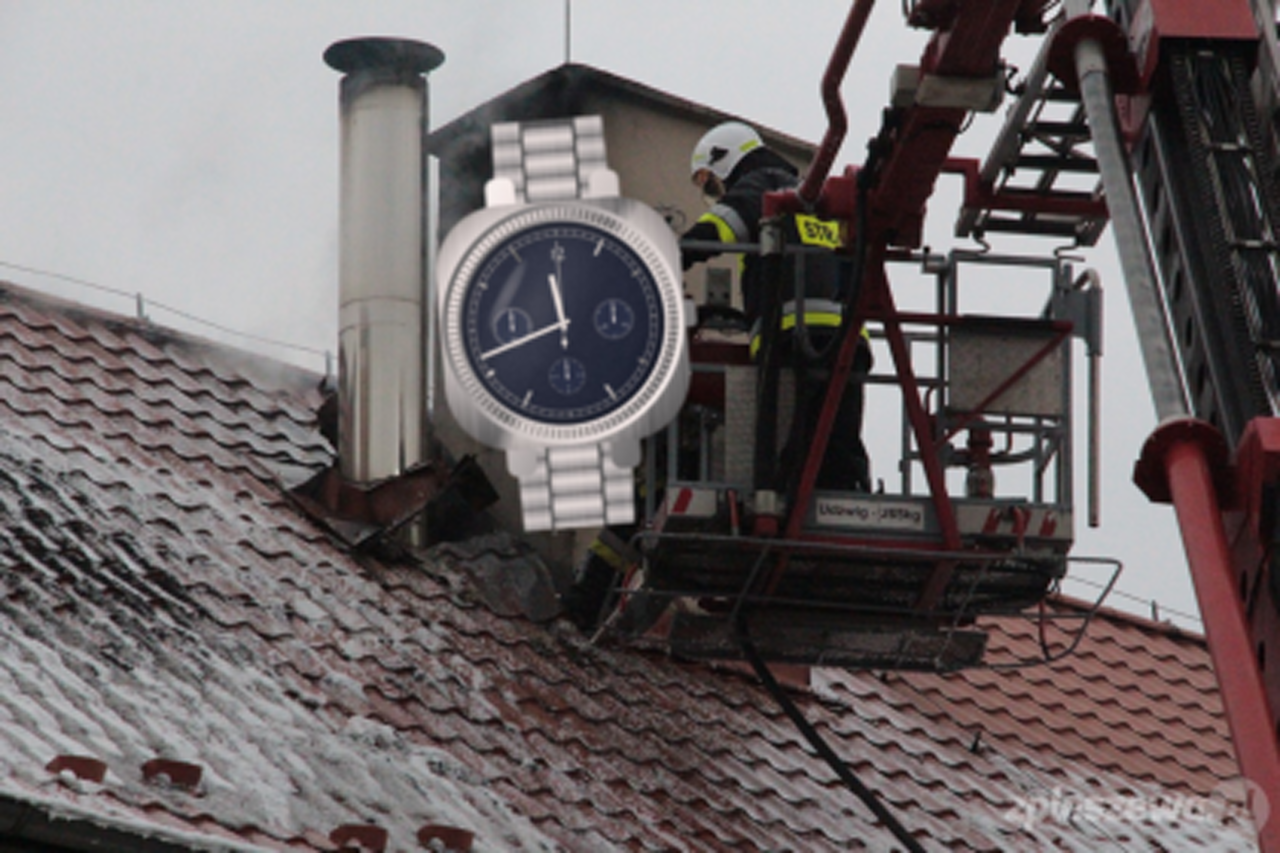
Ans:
11h42
